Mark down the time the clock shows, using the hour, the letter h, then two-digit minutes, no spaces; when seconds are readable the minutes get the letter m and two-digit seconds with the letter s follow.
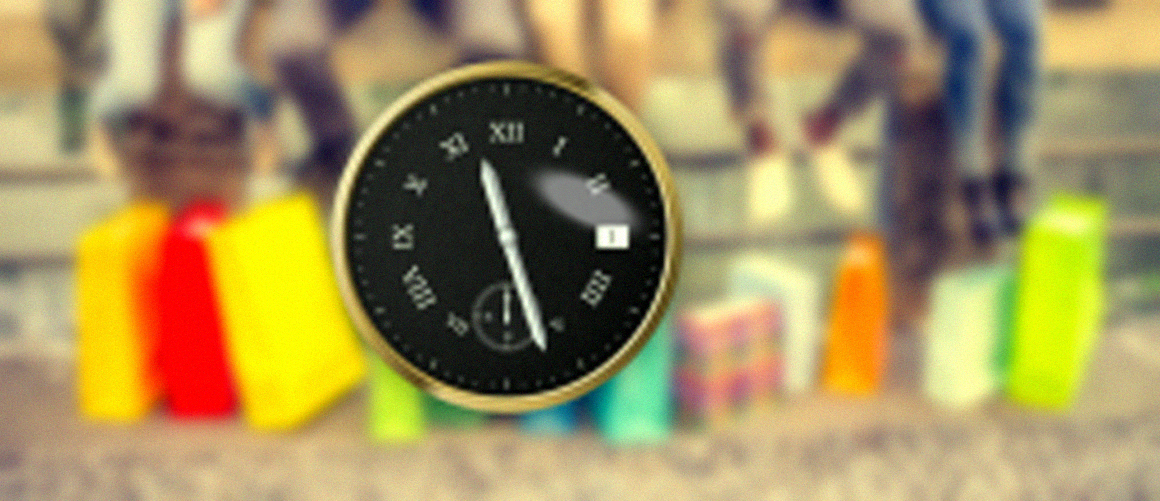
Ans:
11h27
